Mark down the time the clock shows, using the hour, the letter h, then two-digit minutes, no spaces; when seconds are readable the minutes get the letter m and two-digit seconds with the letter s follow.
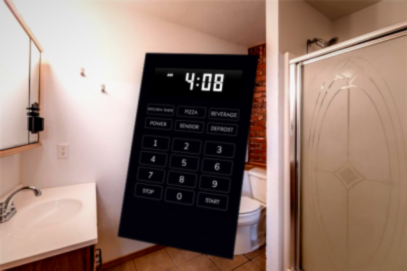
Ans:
4h08
